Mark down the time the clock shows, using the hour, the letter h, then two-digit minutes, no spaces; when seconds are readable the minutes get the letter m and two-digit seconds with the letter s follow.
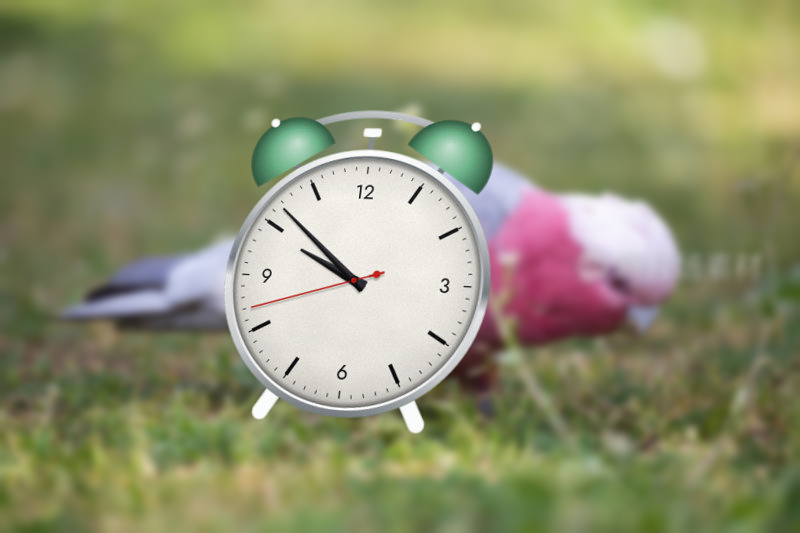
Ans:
9h51m42s
